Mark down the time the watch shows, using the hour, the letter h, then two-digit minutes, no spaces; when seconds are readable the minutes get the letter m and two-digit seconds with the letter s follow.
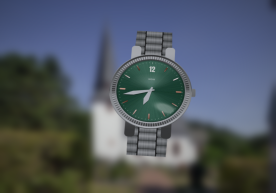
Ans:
6h43
